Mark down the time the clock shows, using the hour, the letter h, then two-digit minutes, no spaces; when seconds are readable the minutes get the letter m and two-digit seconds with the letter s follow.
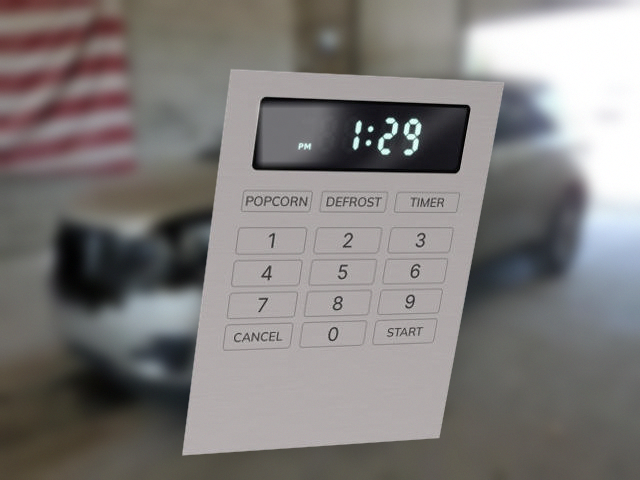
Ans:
1h29
